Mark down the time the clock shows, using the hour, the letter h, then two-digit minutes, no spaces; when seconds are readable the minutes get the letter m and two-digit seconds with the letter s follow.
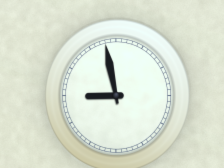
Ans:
8h58
